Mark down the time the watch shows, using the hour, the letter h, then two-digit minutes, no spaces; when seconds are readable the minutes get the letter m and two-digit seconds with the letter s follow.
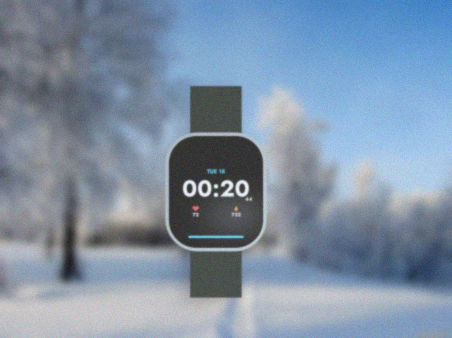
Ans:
0h20
